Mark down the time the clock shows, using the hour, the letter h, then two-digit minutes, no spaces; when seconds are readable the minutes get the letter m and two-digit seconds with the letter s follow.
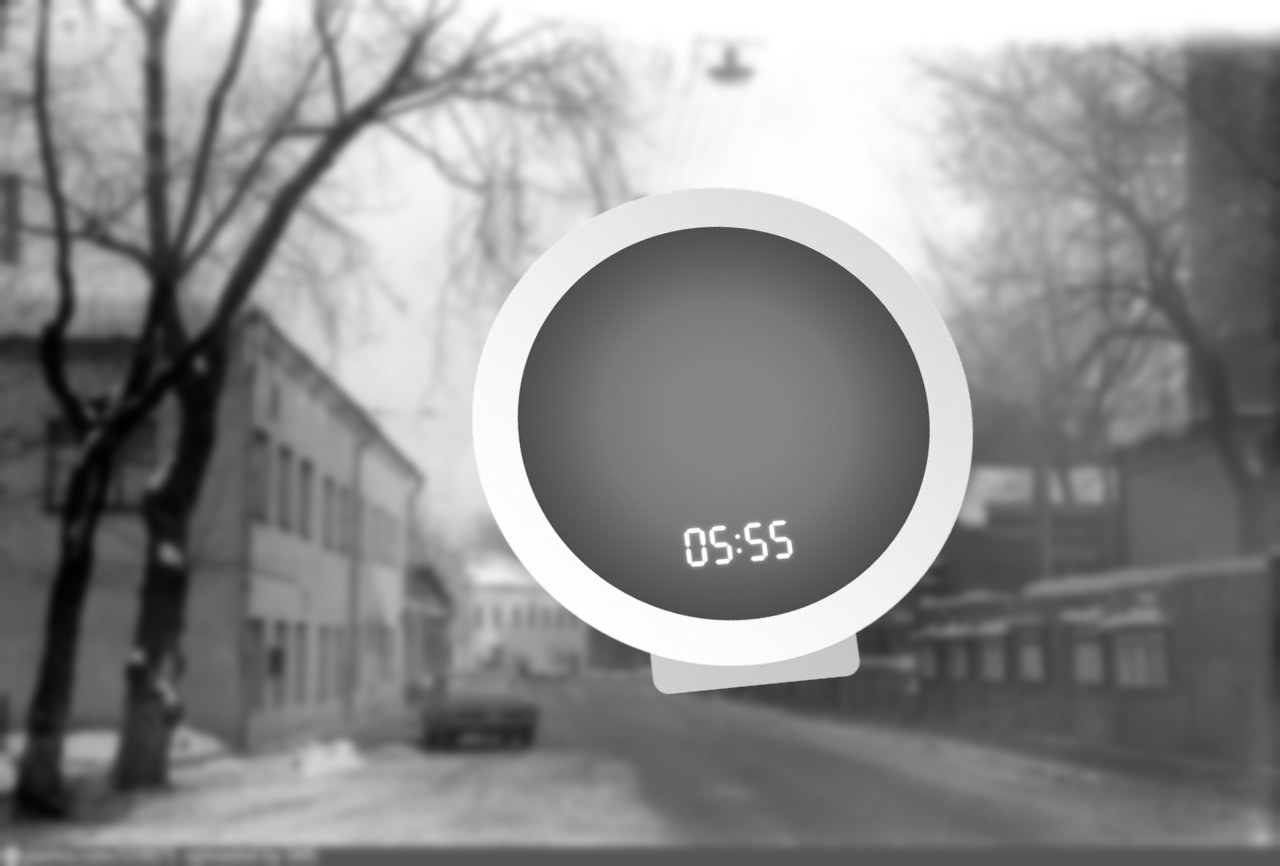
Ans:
5h55
